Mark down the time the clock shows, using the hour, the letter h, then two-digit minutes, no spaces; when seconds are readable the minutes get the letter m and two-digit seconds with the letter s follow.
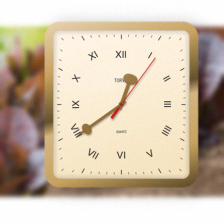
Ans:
12h39m06s
